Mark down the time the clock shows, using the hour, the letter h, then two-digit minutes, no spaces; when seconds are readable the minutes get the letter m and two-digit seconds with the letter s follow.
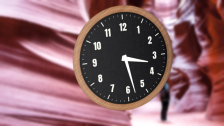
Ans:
3h28
